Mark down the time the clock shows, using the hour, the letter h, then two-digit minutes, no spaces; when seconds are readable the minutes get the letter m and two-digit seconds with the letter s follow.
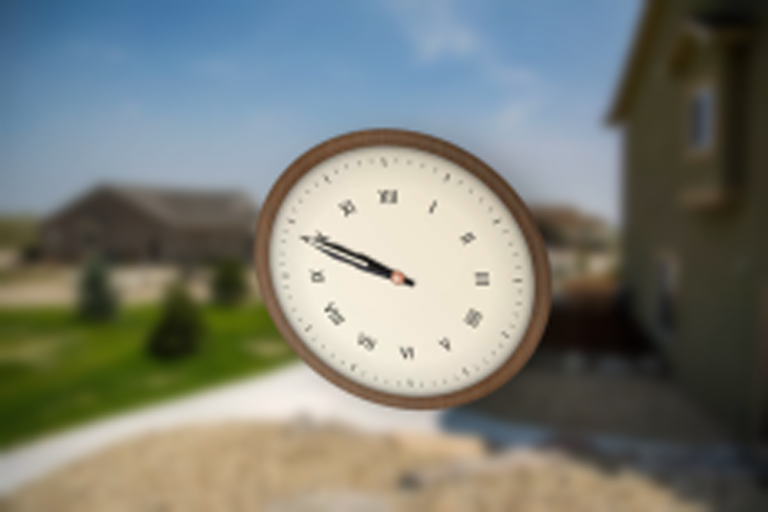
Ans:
9h49
